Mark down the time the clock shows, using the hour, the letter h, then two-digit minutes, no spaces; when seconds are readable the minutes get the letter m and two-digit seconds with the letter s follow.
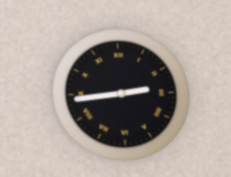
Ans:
2h44
